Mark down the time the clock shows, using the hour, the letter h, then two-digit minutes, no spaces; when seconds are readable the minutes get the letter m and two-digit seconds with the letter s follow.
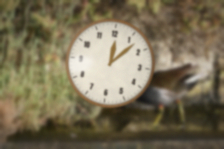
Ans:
12h07
